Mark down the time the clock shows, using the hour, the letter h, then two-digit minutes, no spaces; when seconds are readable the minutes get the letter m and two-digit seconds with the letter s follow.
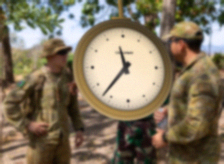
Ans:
11h37
